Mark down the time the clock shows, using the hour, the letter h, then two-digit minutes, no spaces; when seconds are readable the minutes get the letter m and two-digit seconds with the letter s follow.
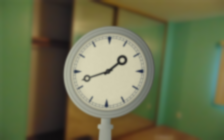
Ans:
1h42
